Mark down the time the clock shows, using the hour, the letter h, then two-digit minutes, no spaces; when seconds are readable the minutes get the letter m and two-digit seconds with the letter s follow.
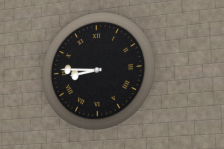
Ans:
8h46
